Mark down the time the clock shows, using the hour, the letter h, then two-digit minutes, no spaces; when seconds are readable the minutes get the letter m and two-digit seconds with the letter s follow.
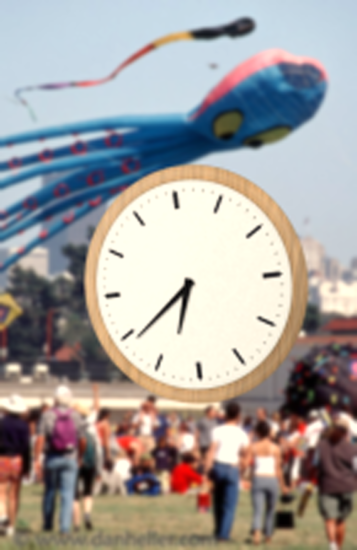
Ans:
6h39
